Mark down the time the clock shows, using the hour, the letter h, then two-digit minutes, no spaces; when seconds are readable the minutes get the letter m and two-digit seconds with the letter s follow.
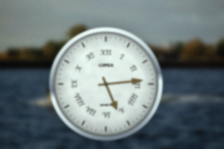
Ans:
5h14
